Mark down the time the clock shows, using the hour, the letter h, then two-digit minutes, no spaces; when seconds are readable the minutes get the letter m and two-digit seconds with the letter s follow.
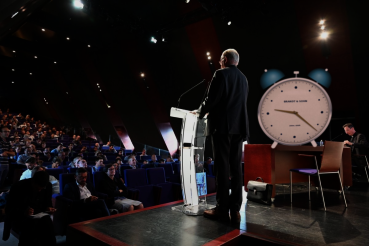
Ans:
9h22
